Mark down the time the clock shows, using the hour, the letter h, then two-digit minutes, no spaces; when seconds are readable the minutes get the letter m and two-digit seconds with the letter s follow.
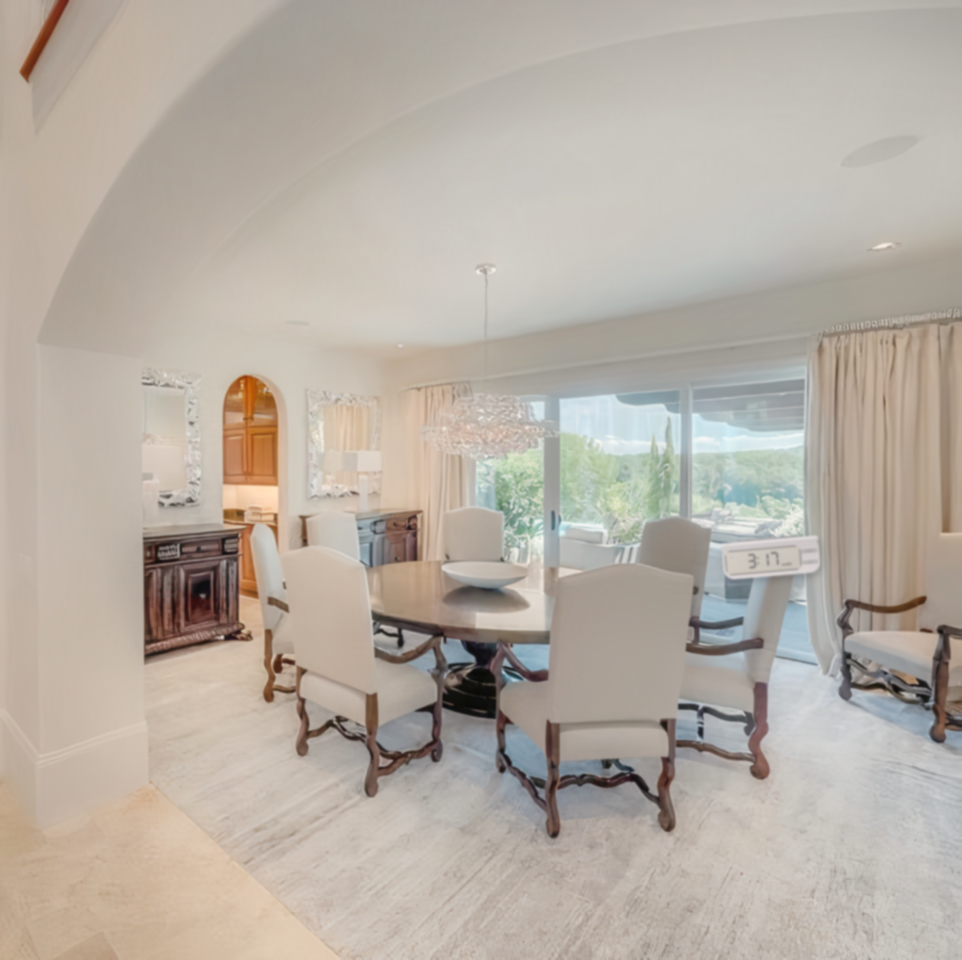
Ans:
3h17
